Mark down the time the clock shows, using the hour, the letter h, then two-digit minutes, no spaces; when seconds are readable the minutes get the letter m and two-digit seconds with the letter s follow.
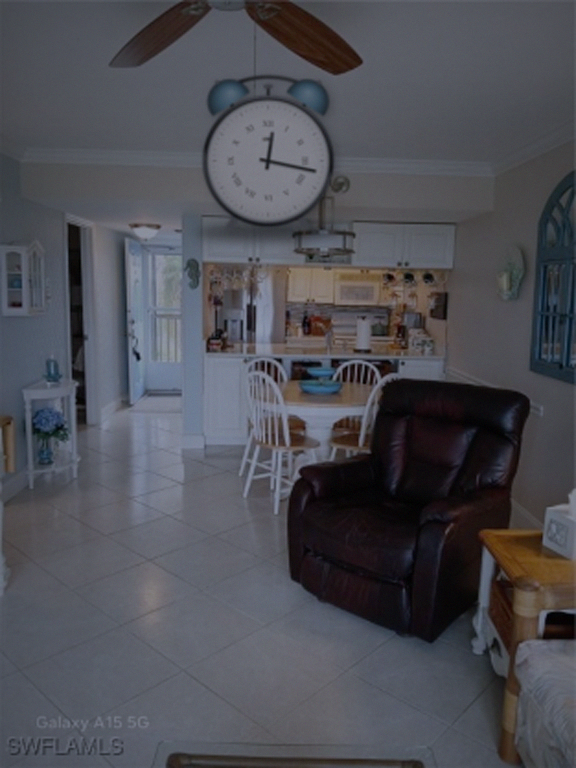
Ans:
12h17
